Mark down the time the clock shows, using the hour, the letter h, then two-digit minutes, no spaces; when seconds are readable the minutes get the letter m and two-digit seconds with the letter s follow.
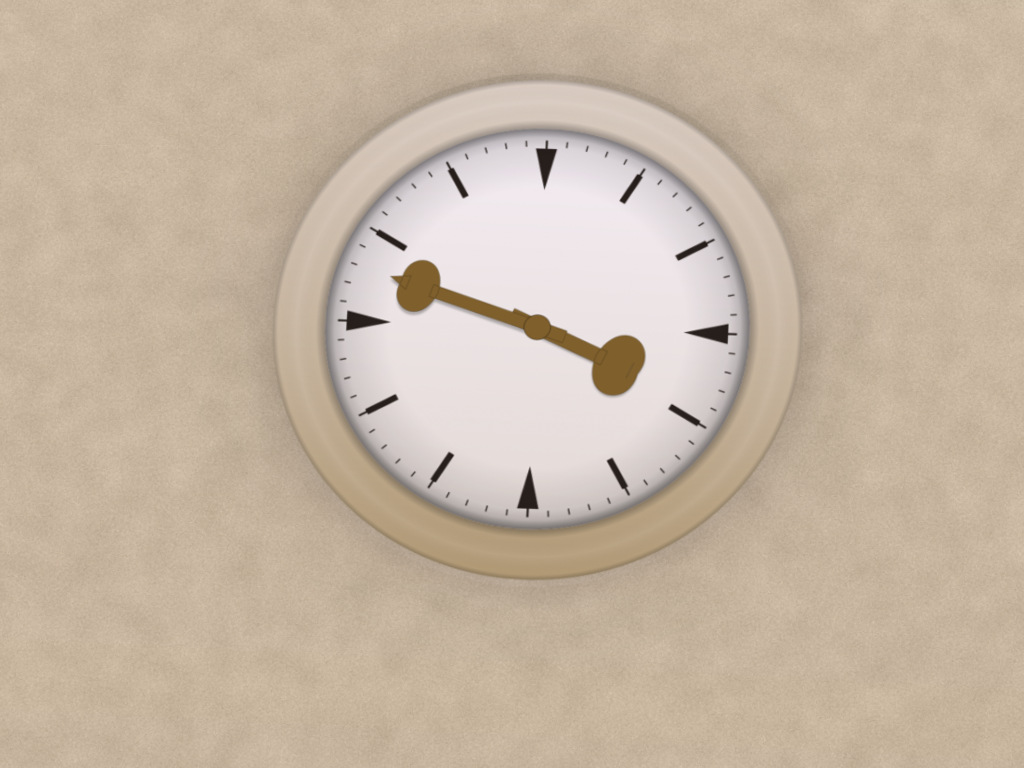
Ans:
3h48
